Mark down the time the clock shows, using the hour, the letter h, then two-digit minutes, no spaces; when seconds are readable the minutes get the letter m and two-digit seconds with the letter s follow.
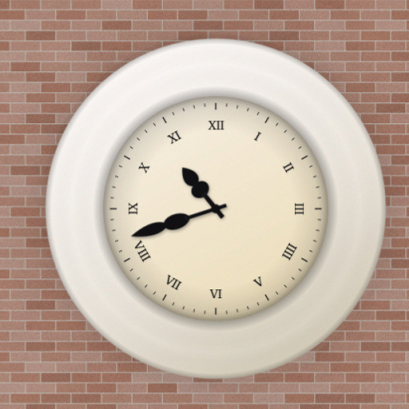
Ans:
10h42
